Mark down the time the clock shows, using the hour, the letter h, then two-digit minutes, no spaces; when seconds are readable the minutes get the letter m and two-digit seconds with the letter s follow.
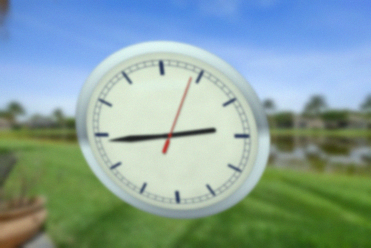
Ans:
2h44m04s
